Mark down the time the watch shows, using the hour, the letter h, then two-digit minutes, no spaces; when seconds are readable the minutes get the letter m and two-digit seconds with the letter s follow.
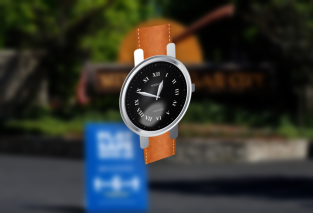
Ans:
12h49
